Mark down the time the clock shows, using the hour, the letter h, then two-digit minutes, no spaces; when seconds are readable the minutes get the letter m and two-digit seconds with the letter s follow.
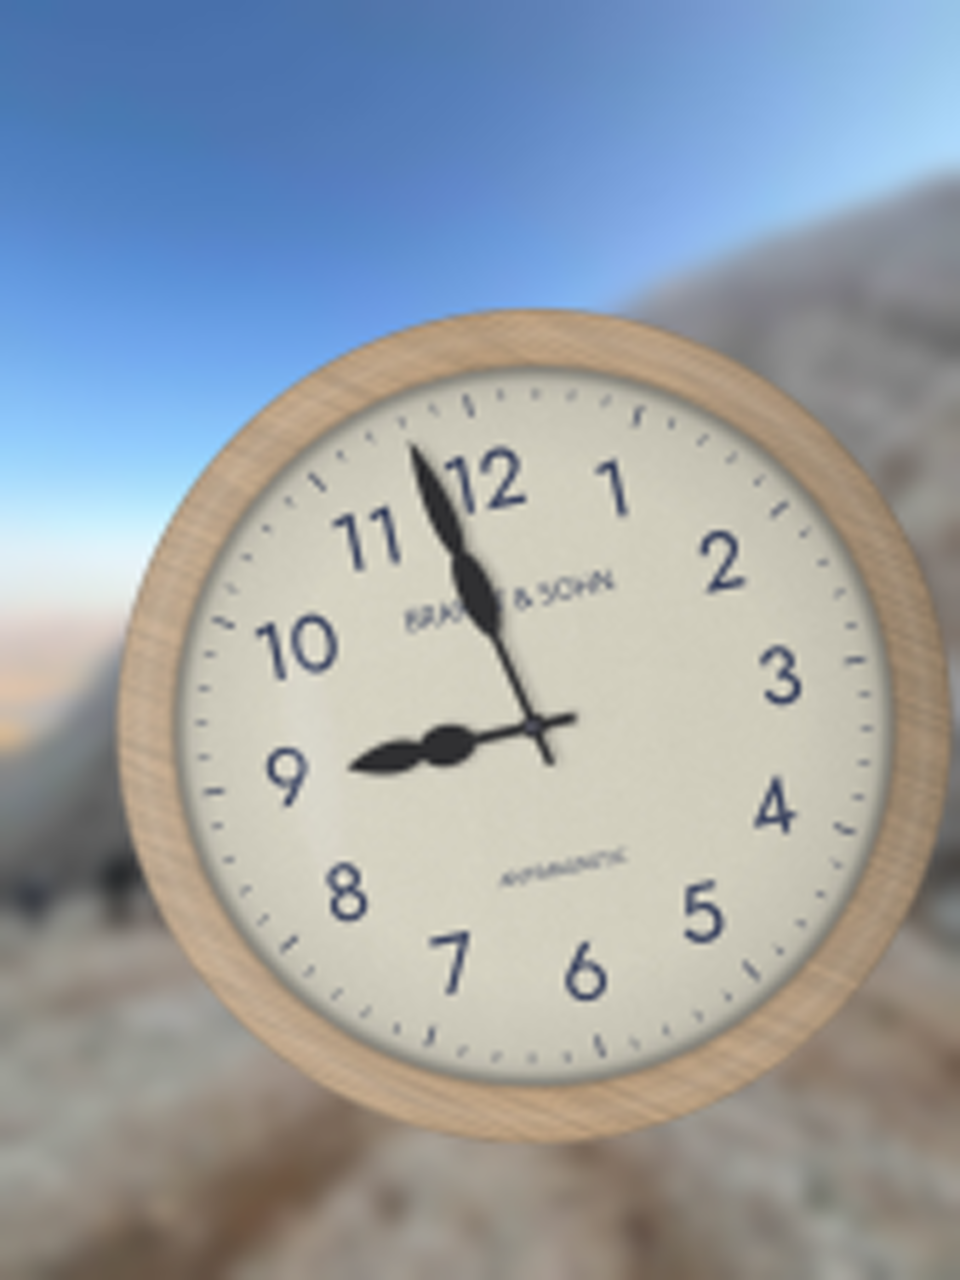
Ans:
8h58
